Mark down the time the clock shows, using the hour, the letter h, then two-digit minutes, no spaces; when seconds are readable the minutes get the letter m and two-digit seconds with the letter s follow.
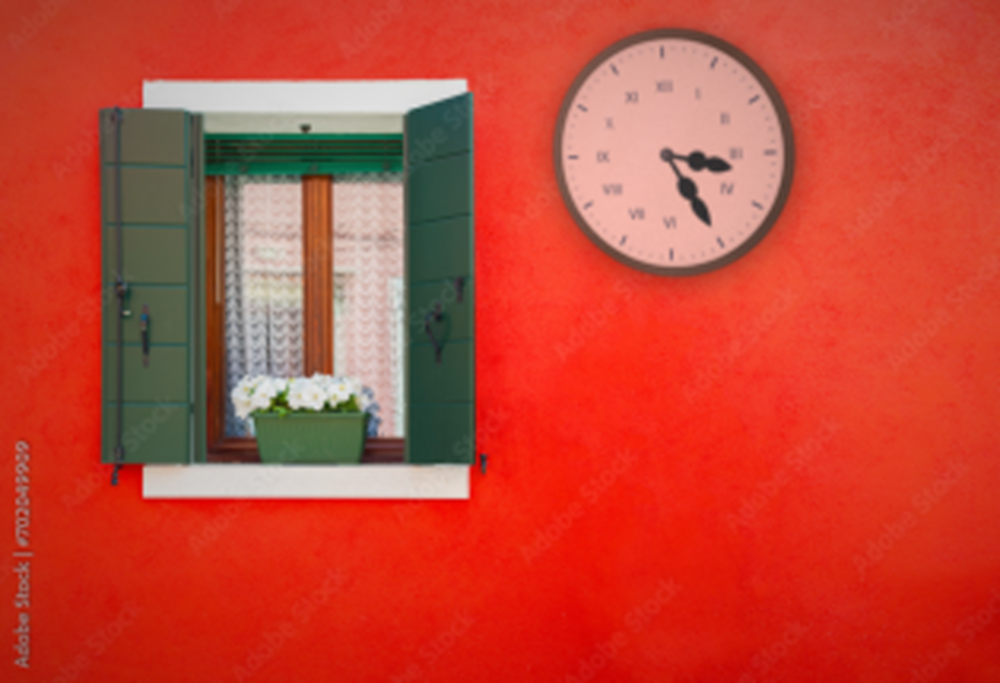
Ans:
3h25
